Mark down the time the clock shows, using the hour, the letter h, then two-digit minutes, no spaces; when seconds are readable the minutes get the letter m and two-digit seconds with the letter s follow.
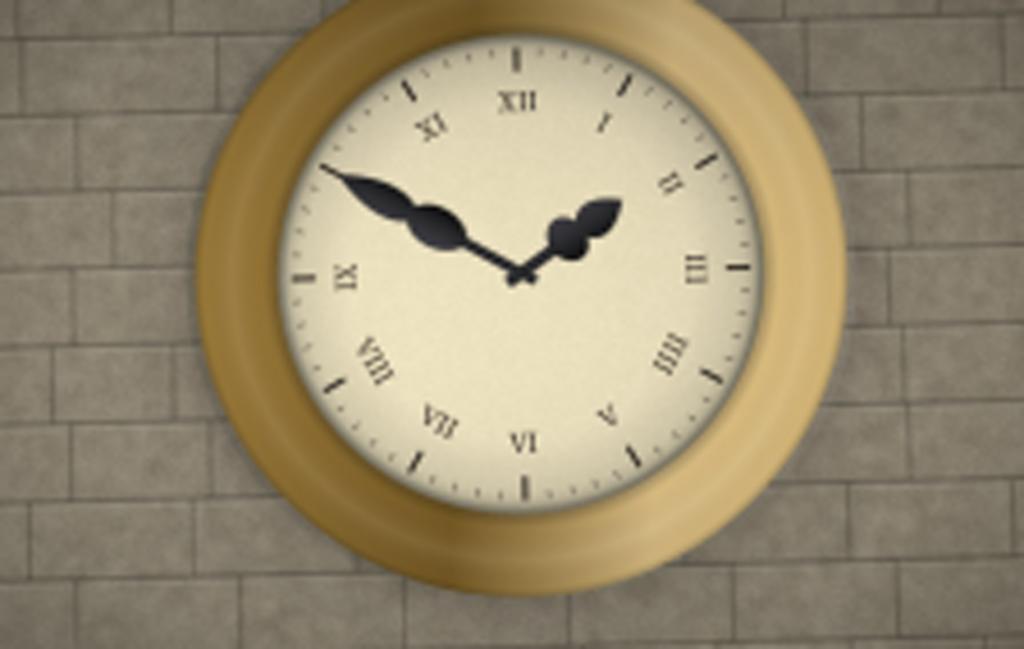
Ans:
1h50
